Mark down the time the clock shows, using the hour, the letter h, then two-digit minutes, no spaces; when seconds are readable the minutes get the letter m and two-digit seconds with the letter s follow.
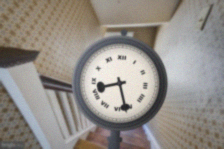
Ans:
8h27
